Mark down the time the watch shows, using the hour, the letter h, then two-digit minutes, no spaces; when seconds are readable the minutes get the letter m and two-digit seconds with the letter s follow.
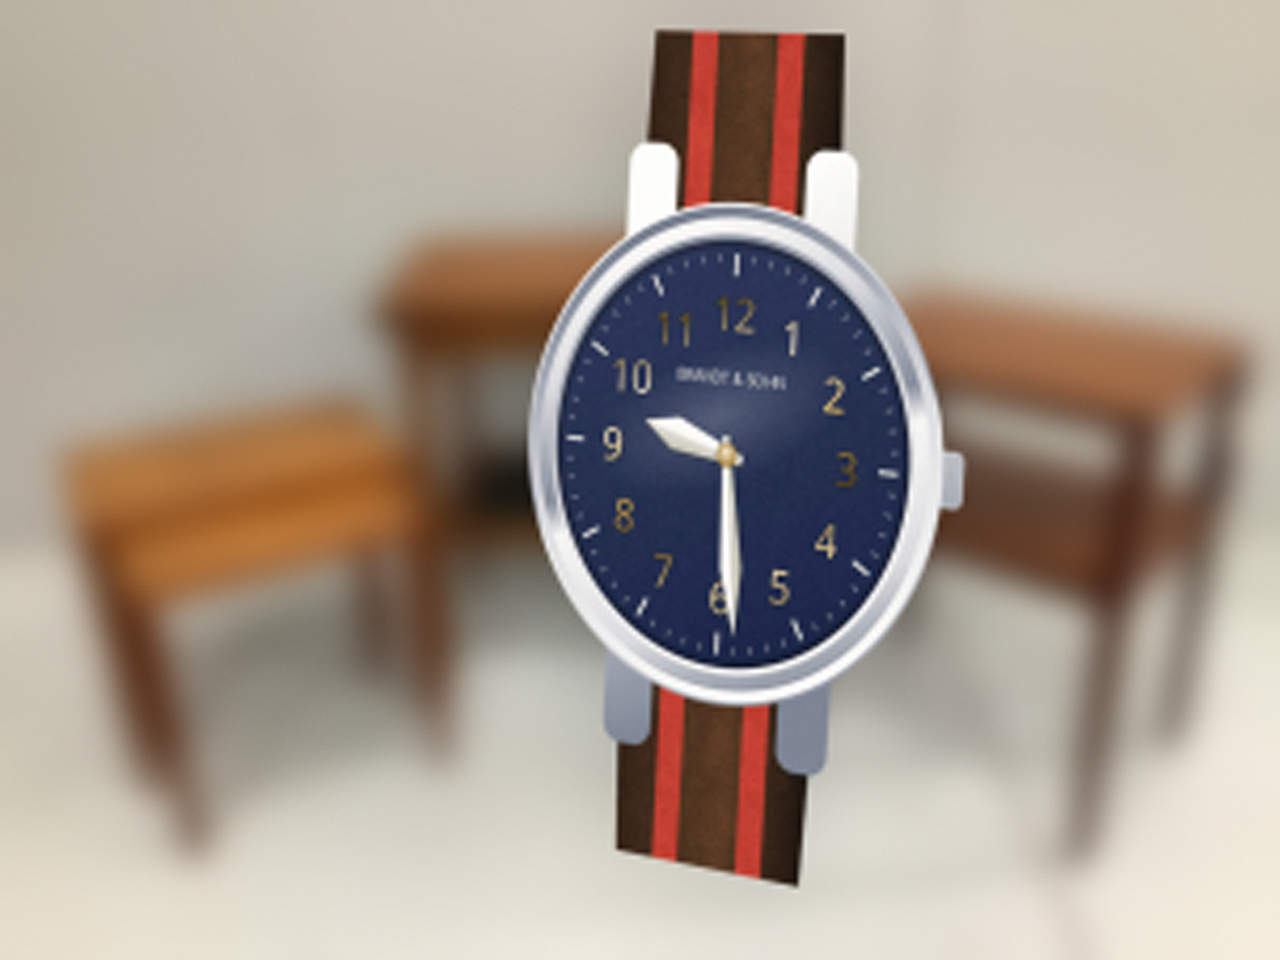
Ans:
9h29
